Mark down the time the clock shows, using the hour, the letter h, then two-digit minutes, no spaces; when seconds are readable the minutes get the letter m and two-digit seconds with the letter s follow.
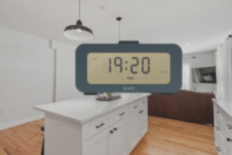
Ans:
19h20
